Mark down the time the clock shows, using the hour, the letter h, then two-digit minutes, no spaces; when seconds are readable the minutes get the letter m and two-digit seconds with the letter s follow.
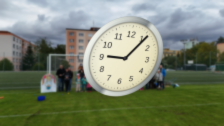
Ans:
9h06
